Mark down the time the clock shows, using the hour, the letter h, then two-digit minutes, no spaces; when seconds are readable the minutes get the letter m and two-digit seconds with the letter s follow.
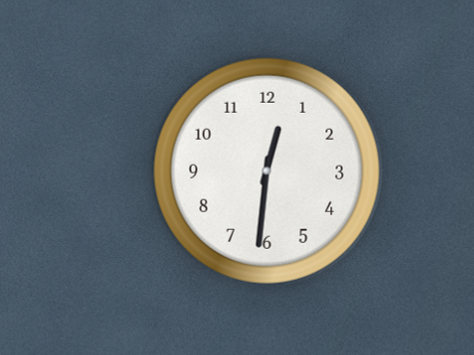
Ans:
12h31
